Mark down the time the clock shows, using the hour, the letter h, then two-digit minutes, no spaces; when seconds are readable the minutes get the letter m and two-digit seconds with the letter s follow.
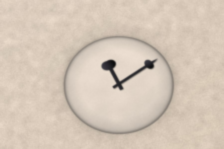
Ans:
11h09
